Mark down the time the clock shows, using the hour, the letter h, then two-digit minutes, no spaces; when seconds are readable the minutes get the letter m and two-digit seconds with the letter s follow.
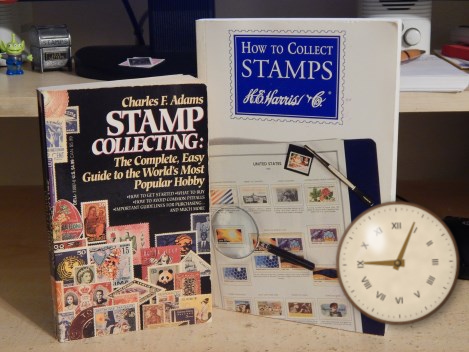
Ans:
9h04
